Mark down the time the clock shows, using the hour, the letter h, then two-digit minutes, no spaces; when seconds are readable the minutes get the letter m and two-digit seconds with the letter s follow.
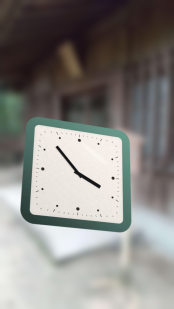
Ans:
3h53
